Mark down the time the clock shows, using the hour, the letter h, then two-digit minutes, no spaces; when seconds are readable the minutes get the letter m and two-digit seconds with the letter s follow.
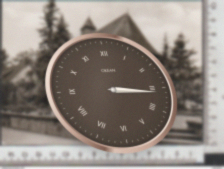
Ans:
3h16
